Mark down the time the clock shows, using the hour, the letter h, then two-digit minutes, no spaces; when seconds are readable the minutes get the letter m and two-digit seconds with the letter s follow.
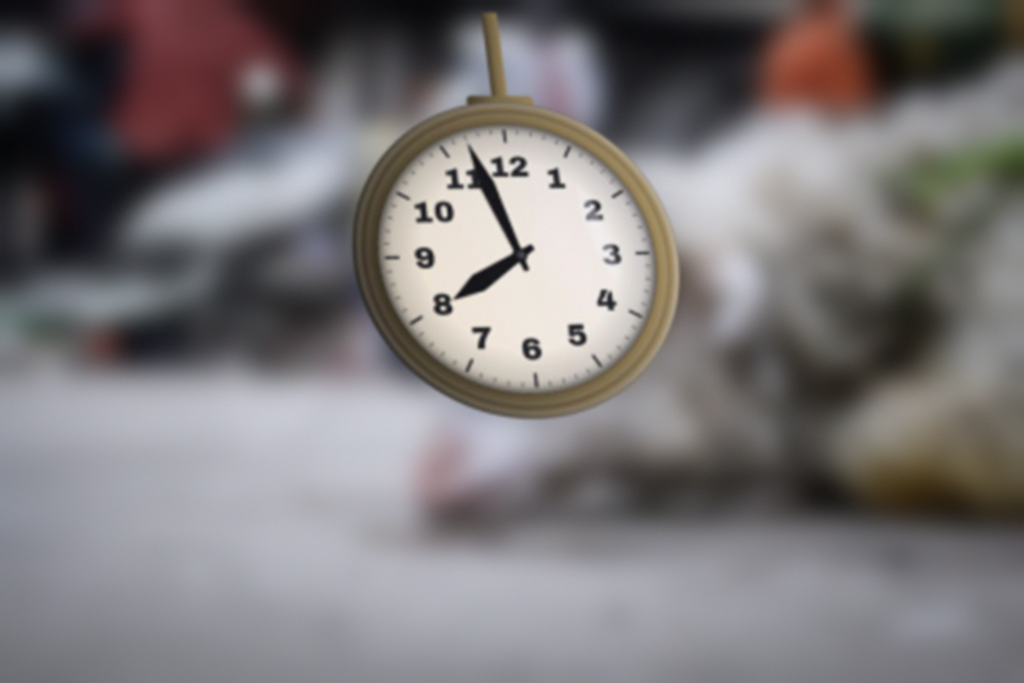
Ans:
7h57
